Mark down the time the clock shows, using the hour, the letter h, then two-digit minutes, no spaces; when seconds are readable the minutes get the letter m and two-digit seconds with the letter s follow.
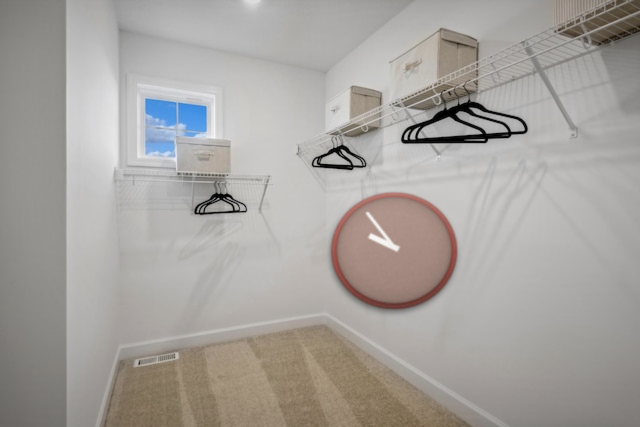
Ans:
9h54
